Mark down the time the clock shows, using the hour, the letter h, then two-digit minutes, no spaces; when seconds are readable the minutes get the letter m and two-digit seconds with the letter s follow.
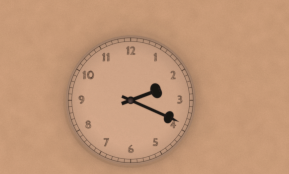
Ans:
2h19
